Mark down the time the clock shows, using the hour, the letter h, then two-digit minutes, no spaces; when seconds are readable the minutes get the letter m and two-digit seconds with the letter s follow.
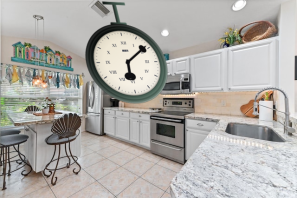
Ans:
6h09
